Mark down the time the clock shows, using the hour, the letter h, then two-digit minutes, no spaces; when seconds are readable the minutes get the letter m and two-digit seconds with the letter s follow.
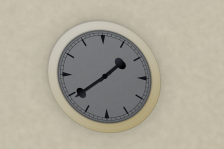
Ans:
1h39
